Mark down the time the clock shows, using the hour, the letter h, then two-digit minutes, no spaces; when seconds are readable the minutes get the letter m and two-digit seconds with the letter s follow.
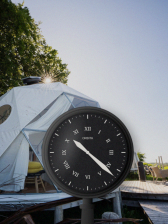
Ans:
10h22
